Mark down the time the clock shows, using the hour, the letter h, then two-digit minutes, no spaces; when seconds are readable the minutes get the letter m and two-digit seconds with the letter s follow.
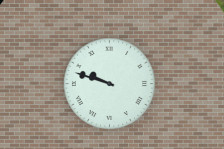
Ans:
9h48
